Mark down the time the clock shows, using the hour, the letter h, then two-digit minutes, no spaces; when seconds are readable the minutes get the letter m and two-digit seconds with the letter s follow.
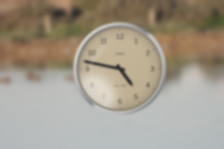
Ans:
4h47
